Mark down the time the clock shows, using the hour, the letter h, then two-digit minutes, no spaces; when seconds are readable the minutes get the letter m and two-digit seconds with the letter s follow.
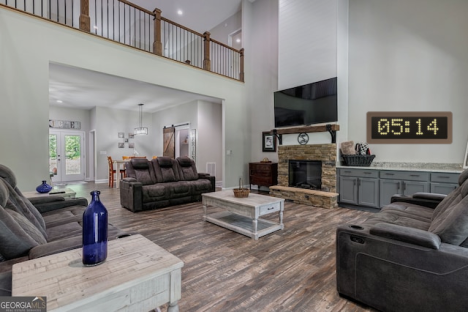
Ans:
5h14
